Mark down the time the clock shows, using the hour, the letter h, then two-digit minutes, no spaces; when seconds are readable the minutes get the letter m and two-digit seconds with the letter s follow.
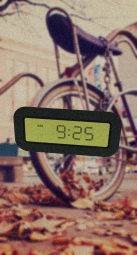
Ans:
9h25
